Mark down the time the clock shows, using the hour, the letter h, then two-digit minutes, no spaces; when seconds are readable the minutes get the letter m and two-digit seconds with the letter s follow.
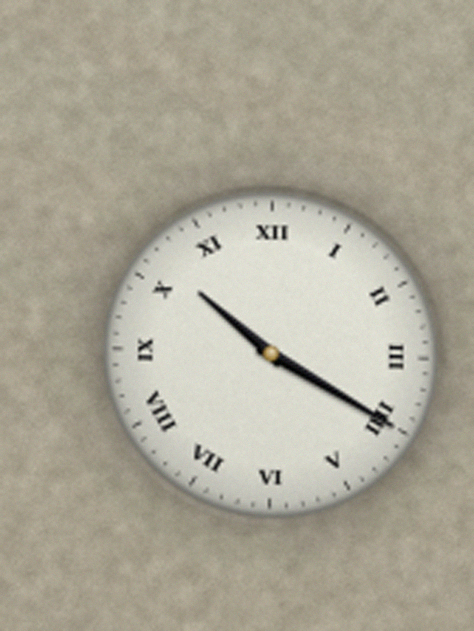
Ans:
10h20
